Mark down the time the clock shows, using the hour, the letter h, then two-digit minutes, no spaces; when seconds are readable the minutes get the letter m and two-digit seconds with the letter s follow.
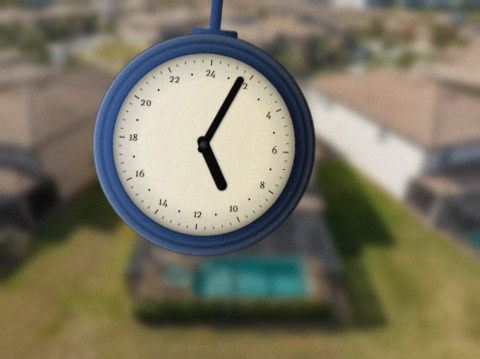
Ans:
10h04
